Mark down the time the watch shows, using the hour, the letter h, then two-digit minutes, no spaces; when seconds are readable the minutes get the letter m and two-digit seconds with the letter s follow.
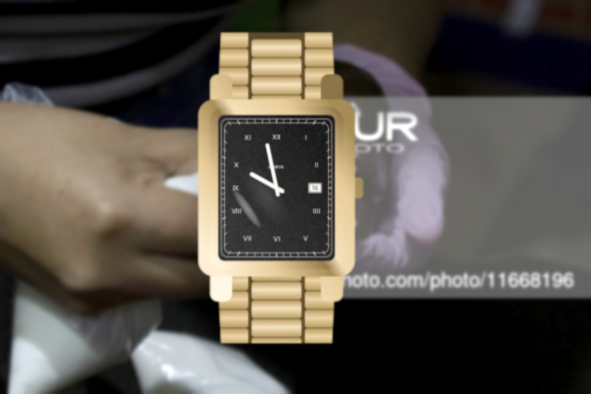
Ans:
9h58
